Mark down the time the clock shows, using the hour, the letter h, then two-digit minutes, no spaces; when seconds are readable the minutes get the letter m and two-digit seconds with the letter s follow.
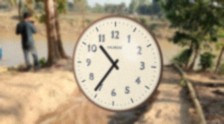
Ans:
10h36
